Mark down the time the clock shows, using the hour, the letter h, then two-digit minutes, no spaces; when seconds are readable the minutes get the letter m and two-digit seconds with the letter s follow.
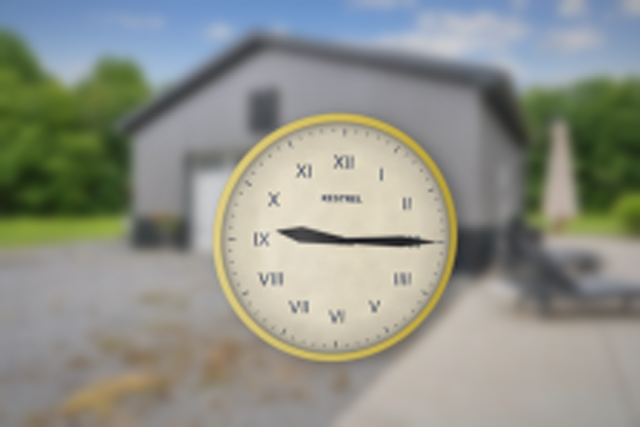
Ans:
9h15
